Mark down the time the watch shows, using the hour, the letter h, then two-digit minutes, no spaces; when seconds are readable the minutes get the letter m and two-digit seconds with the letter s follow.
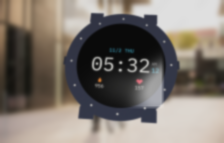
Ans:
5h32
